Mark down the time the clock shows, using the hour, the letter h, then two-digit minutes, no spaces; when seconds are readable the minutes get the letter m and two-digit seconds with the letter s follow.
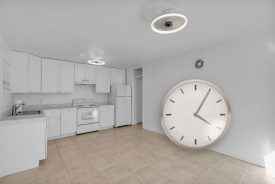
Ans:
4h05
